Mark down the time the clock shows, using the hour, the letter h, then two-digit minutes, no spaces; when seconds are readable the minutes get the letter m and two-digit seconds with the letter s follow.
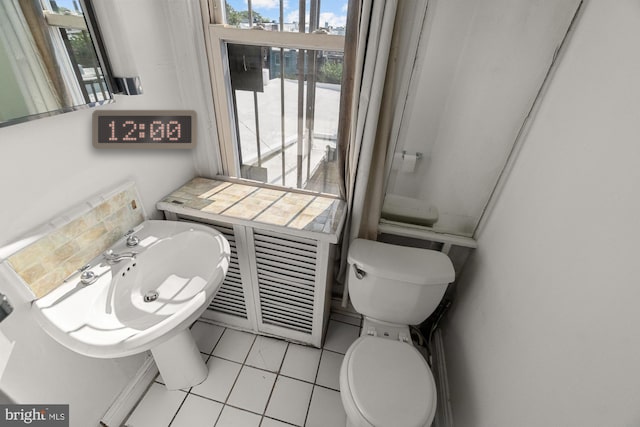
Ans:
12h00
